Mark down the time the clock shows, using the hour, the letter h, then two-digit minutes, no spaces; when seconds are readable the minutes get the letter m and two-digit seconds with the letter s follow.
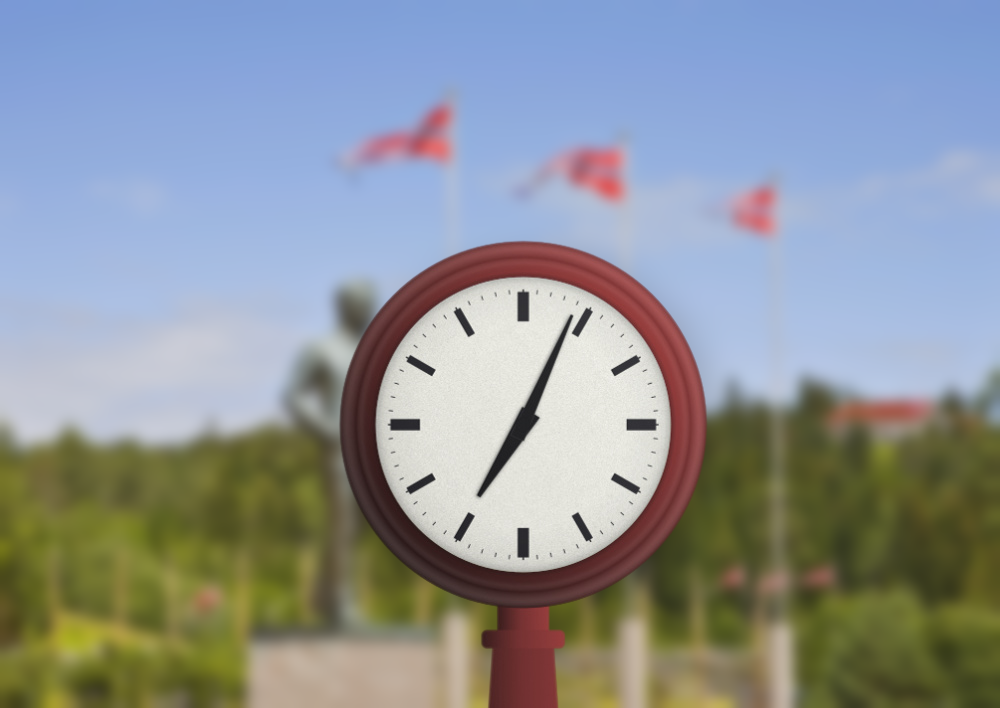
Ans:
7h04
